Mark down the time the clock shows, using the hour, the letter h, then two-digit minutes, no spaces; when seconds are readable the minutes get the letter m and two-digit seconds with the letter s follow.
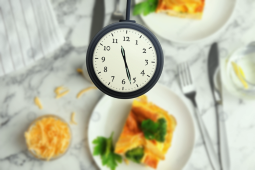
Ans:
11h27
